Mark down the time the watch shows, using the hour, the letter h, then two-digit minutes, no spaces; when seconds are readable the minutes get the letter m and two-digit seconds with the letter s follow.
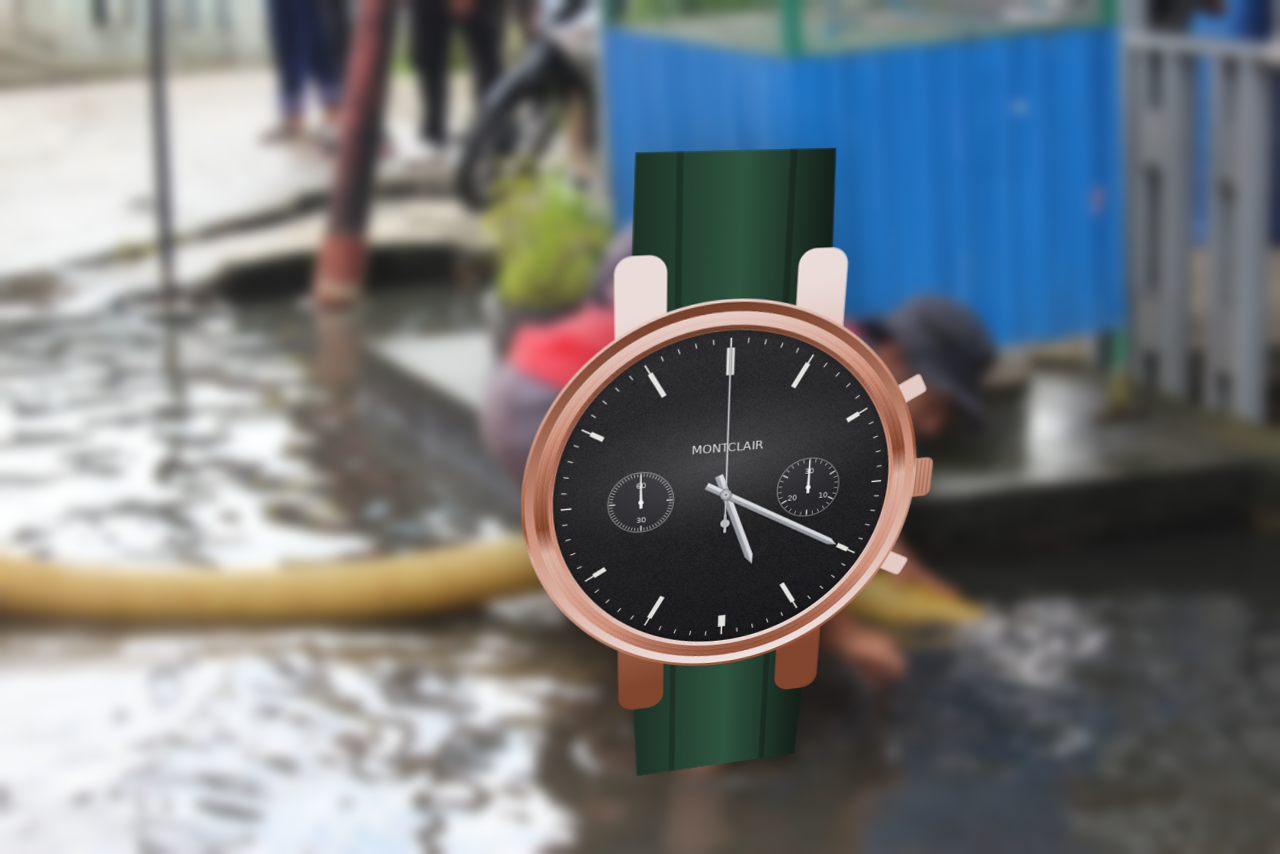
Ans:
5h20
